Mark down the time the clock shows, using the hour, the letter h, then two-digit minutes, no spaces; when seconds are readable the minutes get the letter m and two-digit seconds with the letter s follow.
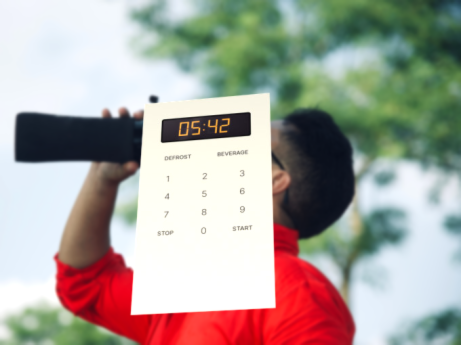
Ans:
5h42
